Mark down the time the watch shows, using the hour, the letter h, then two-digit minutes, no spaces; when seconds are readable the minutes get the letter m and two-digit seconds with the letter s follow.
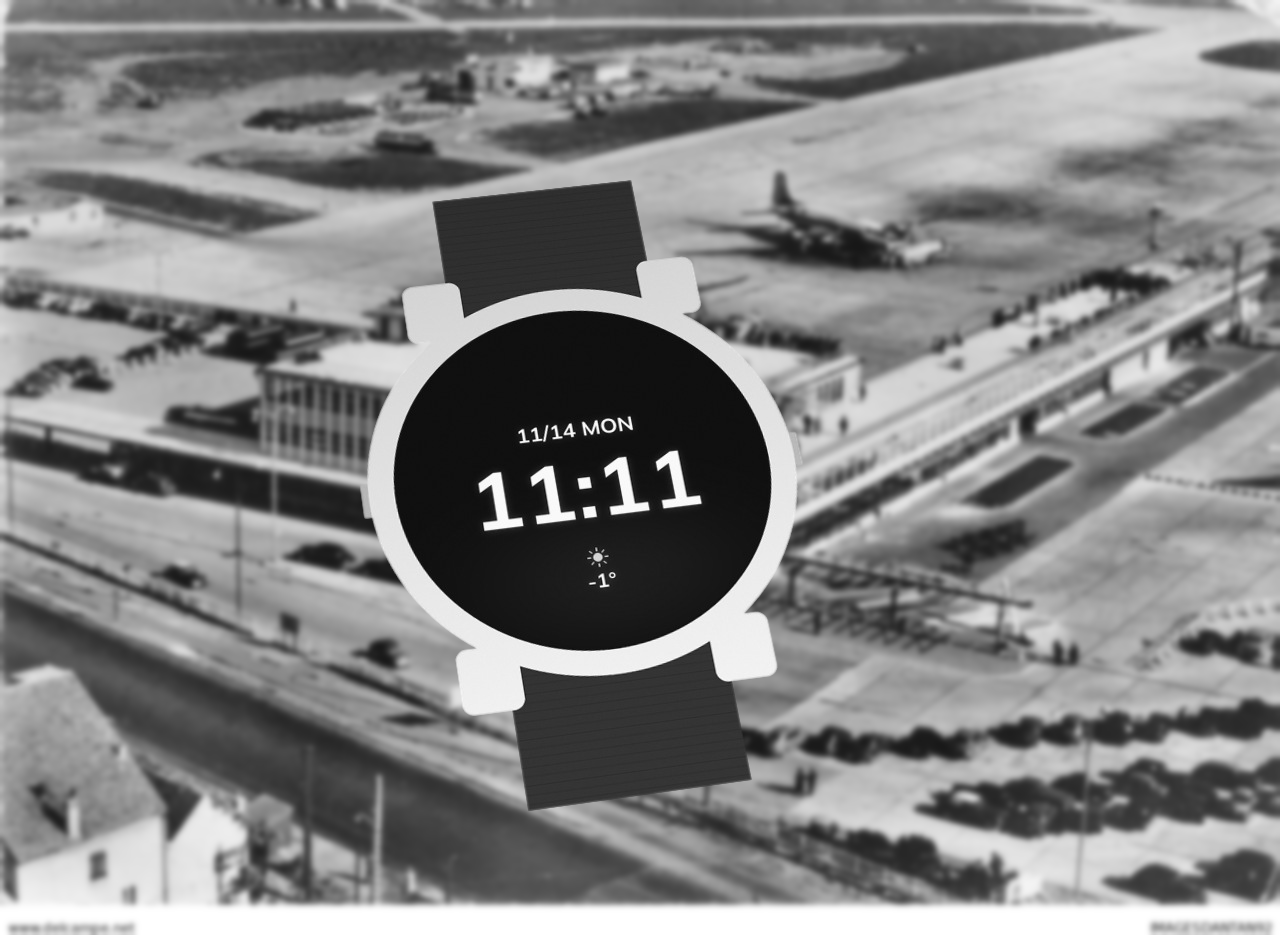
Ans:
11h11
